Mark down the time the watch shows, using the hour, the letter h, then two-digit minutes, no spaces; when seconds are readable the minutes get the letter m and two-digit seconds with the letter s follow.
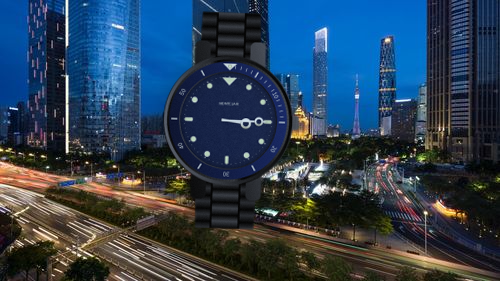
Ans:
3h15
